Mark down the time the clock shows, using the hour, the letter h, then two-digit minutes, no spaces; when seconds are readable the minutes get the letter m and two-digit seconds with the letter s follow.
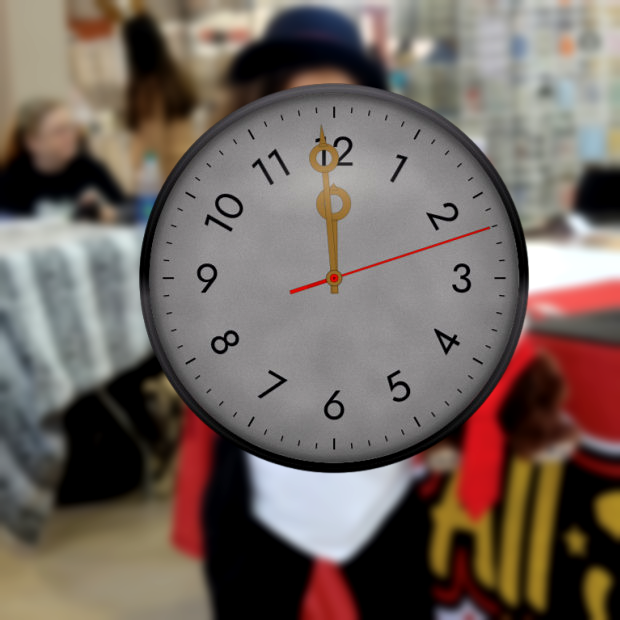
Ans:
11h59m12s
